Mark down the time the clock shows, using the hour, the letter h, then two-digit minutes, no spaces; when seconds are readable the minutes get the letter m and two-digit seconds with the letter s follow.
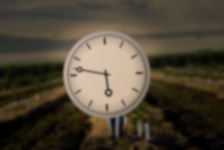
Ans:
5h47
